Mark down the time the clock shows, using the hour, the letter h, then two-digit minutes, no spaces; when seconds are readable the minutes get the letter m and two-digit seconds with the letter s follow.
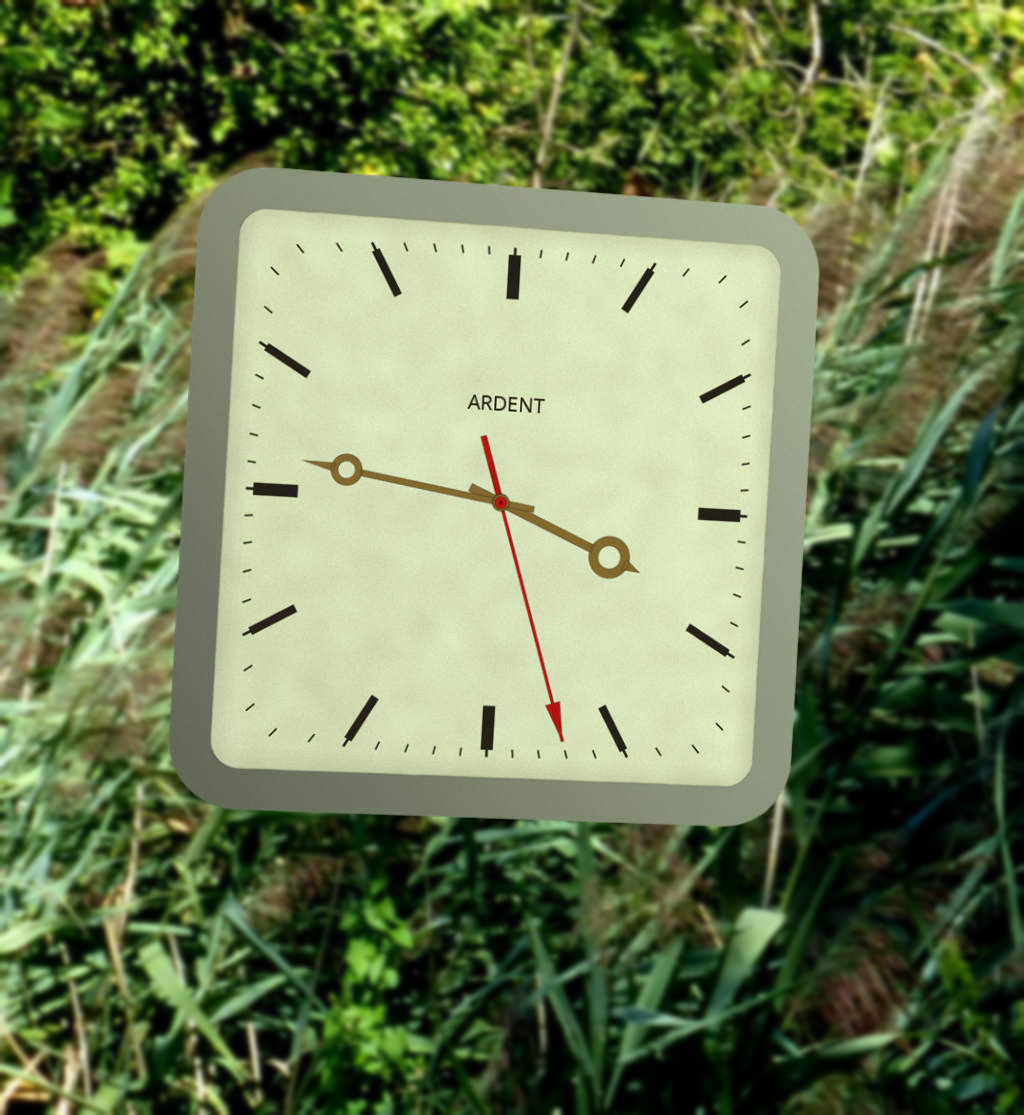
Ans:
3h46m27s
